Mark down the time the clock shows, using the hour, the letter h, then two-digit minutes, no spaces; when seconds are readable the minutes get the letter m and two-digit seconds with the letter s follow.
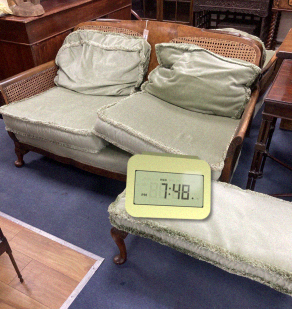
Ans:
7h48
